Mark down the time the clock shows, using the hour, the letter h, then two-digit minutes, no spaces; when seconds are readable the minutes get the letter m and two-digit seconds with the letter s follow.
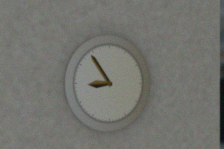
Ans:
8h54
